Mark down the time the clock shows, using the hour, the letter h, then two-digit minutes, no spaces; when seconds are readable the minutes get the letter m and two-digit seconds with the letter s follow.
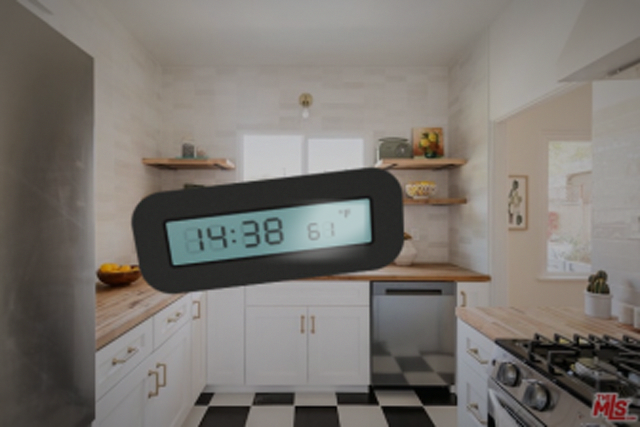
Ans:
14h38
